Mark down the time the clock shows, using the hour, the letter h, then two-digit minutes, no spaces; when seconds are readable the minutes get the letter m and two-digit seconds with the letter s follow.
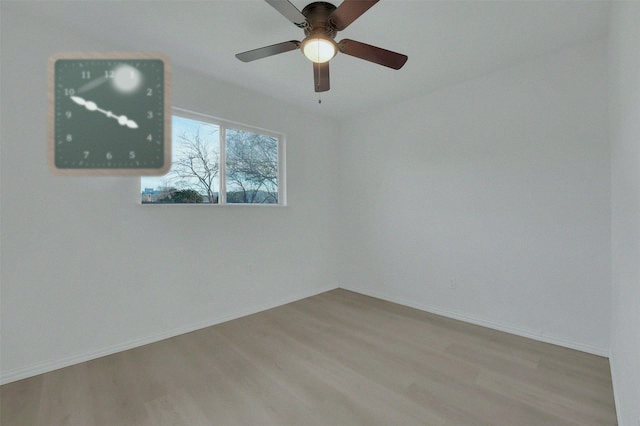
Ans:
3h49
